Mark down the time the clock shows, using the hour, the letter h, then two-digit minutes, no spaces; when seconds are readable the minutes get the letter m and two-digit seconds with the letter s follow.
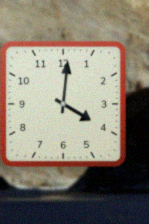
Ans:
4h01
